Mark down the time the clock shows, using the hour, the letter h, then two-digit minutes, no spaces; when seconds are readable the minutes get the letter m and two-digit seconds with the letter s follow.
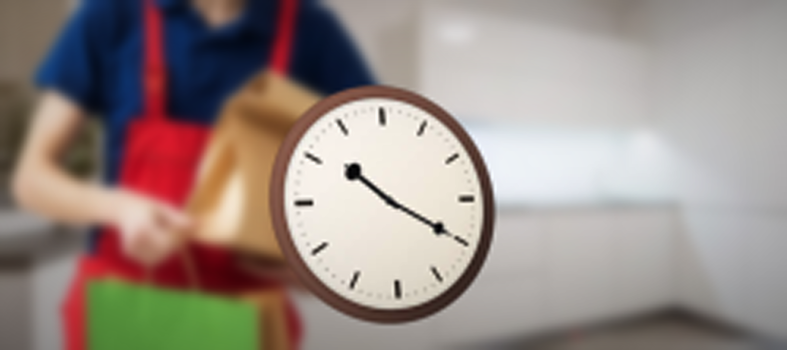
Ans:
10h20
